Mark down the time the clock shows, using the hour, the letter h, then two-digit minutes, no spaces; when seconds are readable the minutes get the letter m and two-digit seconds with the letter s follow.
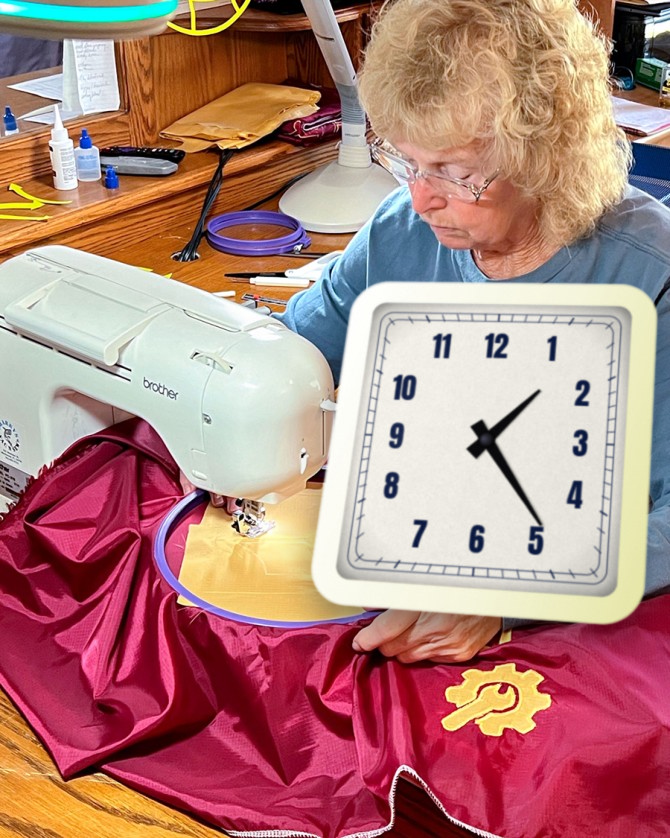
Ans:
1h24
